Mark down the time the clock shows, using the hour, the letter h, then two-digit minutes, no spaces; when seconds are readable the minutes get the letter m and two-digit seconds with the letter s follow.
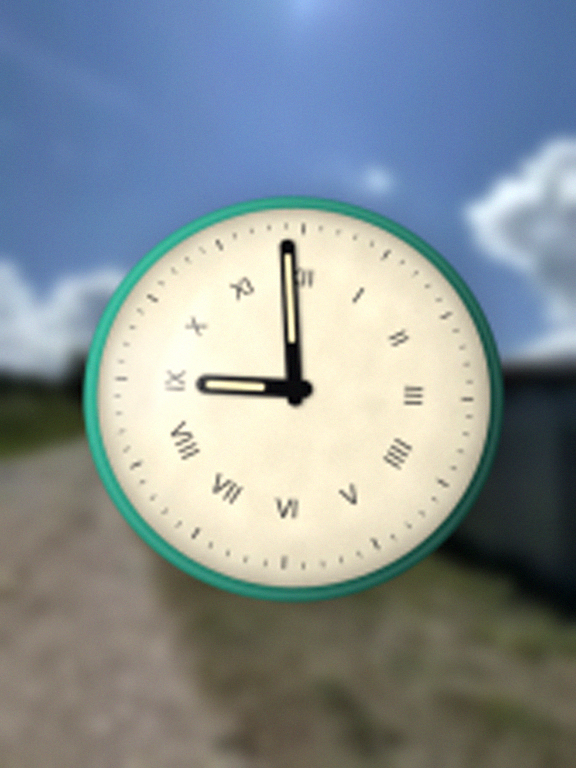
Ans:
8h59
